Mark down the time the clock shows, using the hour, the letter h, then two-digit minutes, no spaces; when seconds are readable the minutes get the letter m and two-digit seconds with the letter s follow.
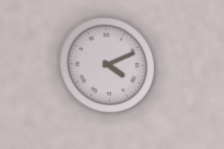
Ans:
4h11
